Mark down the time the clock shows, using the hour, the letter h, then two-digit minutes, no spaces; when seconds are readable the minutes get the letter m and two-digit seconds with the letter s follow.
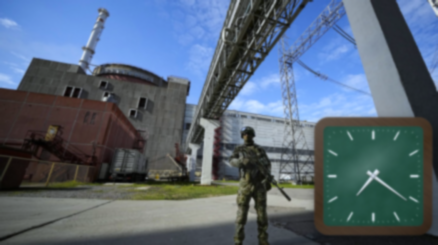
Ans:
7h21
